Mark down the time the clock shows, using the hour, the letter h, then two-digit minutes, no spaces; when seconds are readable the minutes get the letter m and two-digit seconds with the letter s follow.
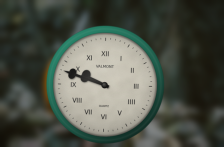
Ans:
9h48
